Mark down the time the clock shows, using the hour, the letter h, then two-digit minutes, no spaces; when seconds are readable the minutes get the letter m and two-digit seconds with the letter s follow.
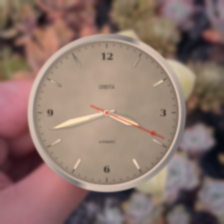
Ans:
3h42m19s
